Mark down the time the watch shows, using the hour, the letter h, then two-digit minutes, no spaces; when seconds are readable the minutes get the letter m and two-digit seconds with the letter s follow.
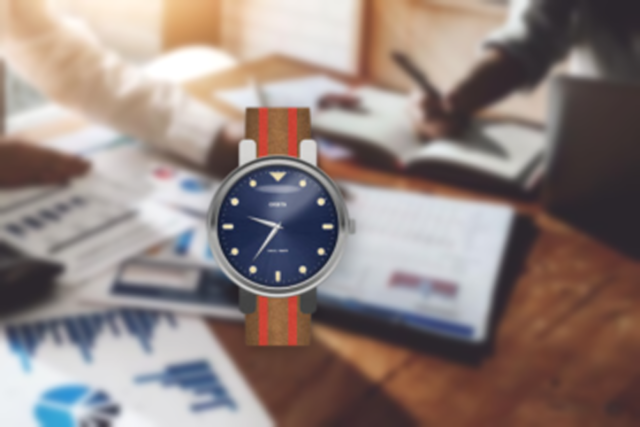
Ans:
9h36
